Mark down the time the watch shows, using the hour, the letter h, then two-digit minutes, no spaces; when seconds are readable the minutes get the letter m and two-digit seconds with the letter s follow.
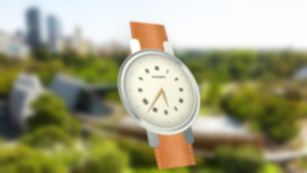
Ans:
5h37
